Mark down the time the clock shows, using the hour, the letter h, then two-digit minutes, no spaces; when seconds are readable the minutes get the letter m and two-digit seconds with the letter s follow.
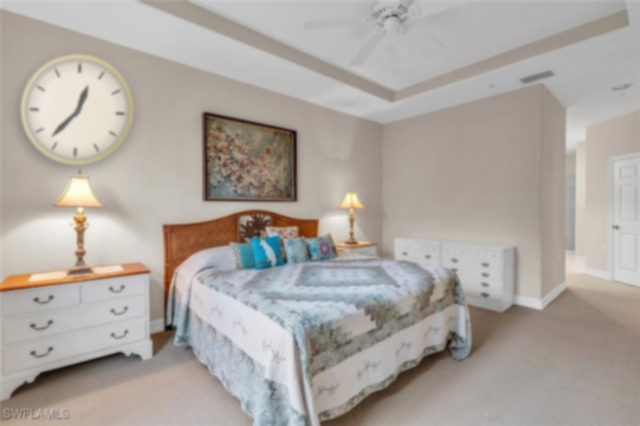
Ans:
12h37
